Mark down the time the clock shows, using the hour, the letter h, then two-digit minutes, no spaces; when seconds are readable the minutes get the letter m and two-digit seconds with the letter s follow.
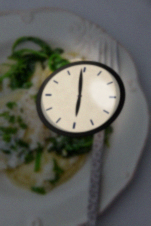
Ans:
5h59
